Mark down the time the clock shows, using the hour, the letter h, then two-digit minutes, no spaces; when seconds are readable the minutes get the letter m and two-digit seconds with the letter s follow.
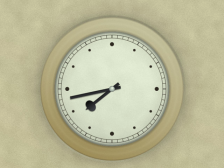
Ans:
7h43
